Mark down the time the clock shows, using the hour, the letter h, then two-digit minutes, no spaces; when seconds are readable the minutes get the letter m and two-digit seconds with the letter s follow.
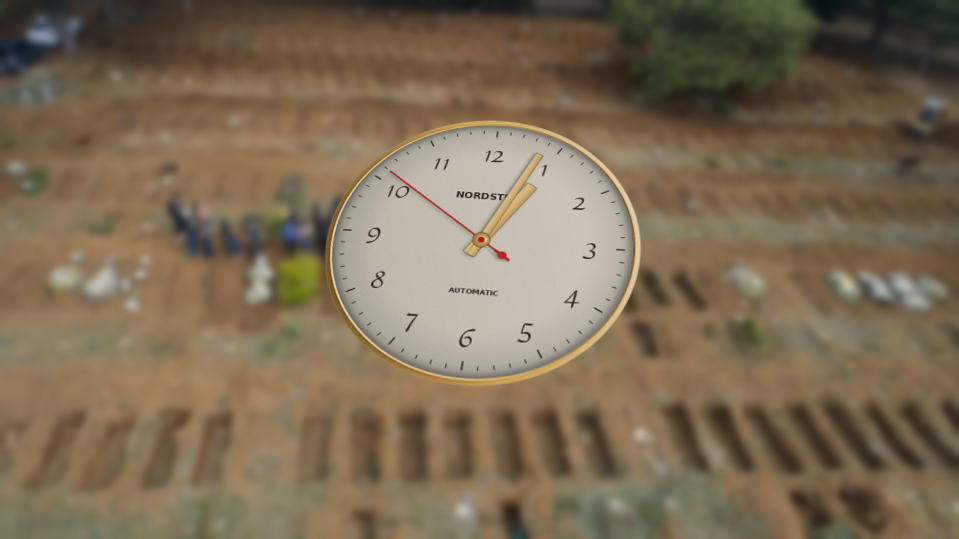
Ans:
1h03m51s
